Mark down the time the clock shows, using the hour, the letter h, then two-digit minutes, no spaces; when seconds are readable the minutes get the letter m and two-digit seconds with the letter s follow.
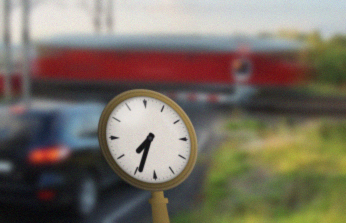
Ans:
7h34
